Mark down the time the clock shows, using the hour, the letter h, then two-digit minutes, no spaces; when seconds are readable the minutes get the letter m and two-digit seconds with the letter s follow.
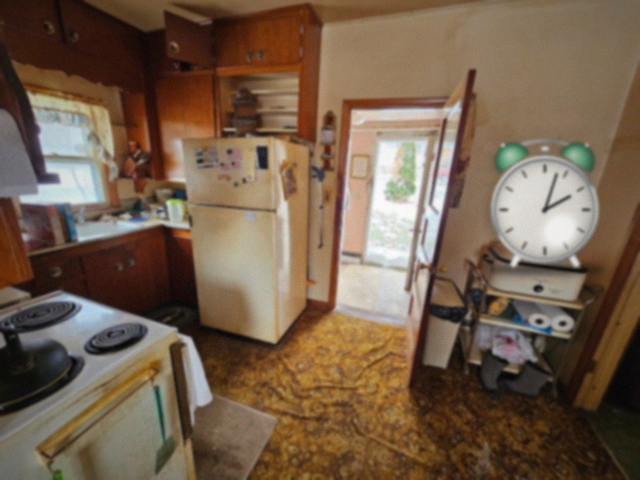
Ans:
2h03
